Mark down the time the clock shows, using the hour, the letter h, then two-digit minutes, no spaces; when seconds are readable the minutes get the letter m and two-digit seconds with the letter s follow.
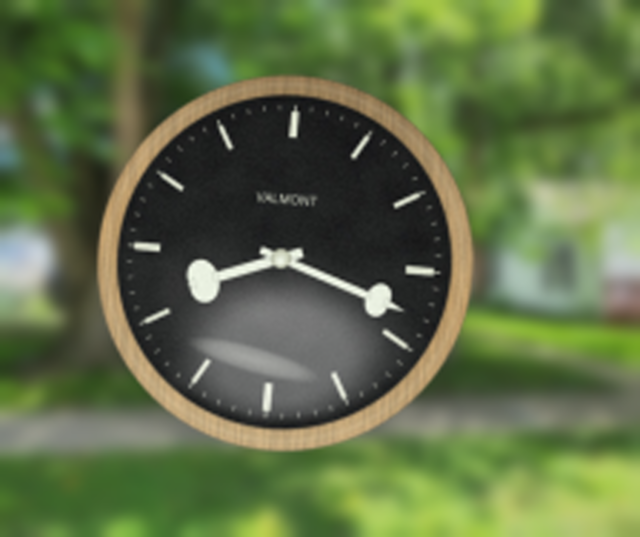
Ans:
8h18
